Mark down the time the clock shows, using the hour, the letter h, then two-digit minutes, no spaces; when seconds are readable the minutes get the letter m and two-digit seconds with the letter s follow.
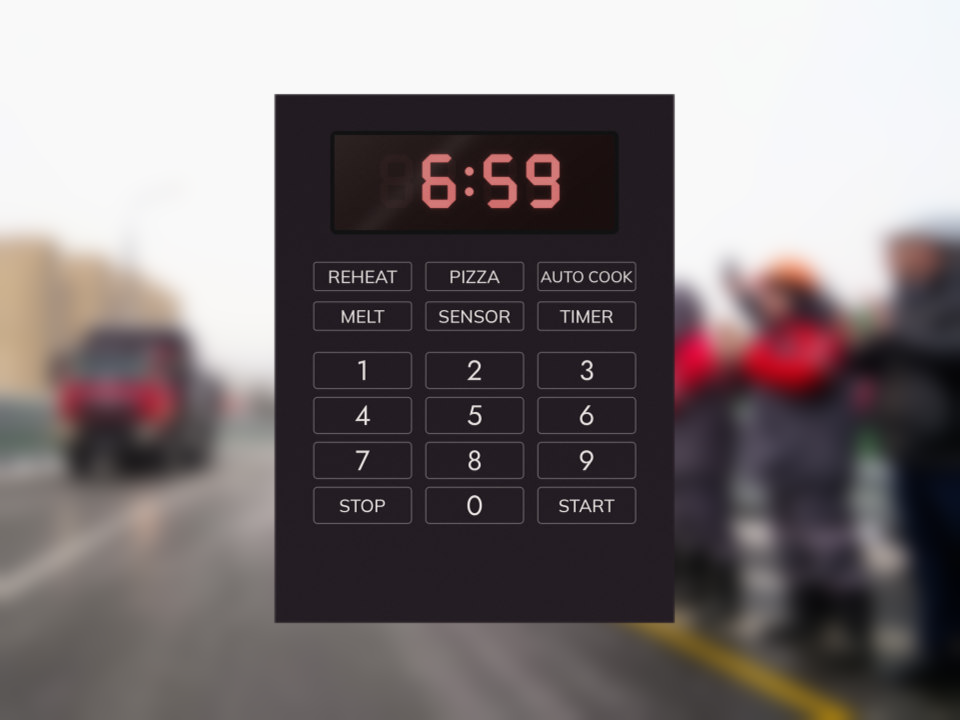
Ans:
6h59
